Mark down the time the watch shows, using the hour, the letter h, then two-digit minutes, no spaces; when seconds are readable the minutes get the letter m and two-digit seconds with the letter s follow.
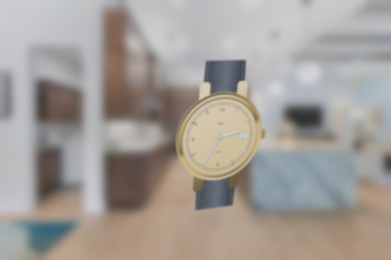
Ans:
2h35
